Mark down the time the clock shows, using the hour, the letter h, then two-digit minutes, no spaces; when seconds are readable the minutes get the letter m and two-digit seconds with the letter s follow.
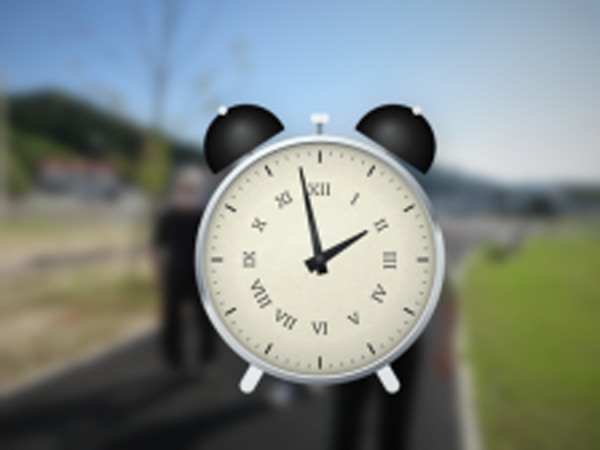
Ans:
1h58
